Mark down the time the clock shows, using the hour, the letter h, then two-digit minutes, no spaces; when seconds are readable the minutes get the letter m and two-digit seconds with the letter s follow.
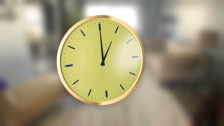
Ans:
1h00
